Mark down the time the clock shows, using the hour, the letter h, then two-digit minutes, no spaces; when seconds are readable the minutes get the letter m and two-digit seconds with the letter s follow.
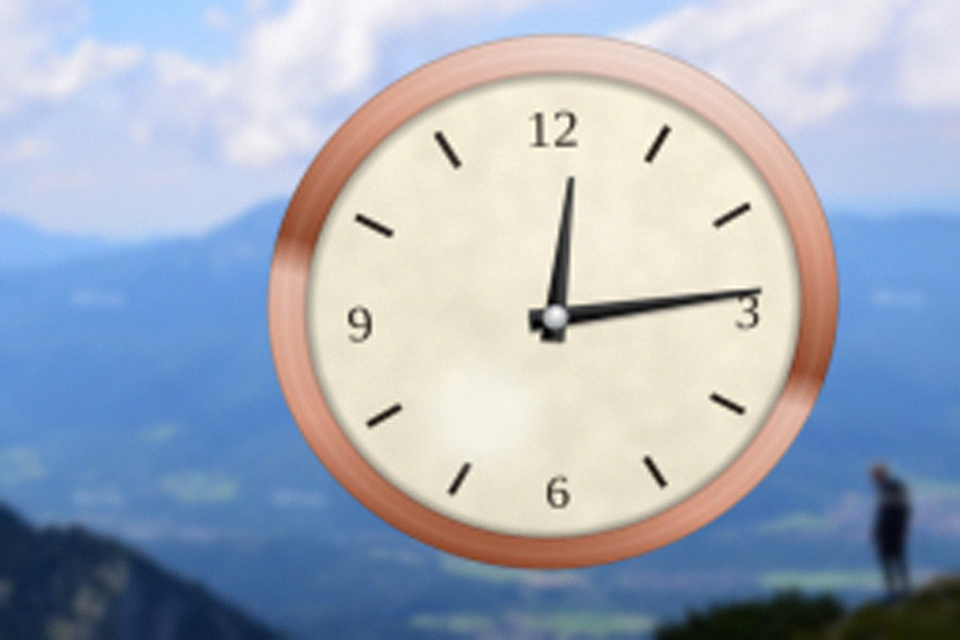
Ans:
12h14
